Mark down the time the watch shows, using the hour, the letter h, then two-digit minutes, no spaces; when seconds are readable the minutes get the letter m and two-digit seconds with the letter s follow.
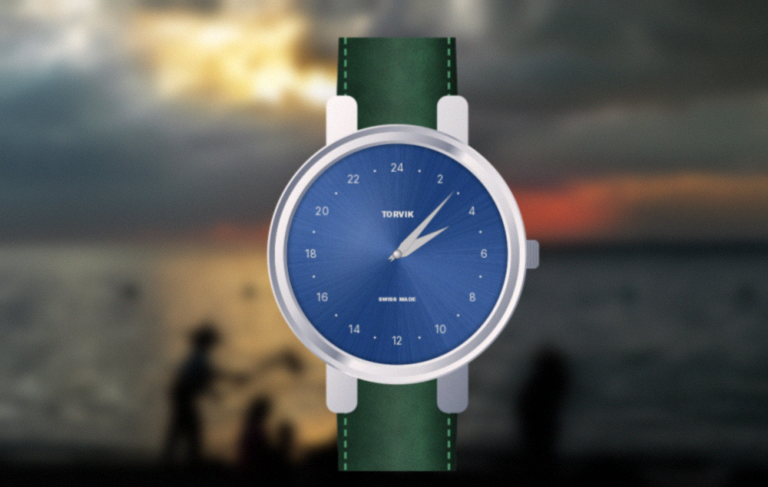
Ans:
4h07
